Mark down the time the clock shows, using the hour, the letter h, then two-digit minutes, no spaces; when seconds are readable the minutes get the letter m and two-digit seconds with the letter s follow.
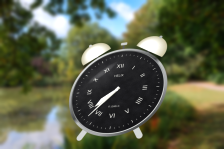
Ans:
7h37
